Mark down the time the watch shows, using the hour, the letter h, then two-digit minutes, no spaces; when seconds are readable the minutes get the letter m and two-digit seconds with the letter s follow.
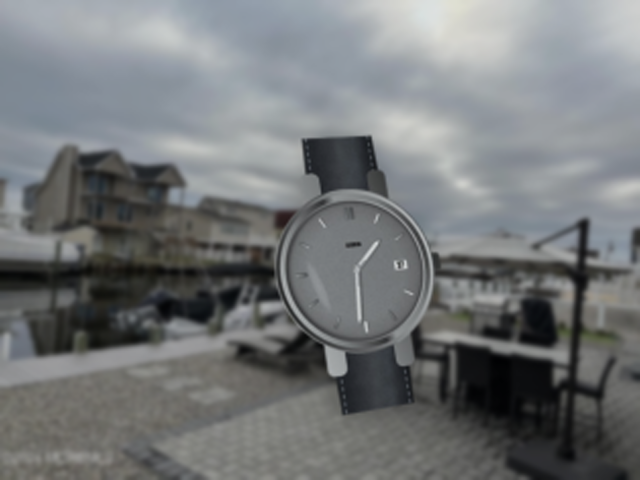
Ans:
1h31
